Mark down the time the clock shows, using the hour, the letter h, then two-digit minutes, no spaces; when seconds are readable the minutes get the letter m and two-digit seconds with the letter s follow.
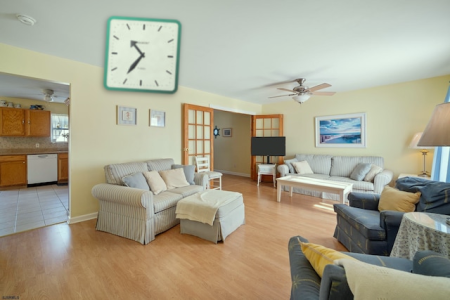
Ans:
10h36
